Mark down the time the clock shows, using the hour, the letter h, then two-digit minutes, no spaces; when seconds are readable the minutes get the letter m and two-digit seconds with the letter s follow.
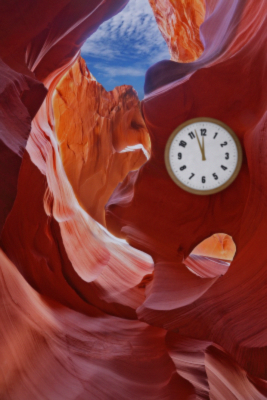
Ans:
11h57
